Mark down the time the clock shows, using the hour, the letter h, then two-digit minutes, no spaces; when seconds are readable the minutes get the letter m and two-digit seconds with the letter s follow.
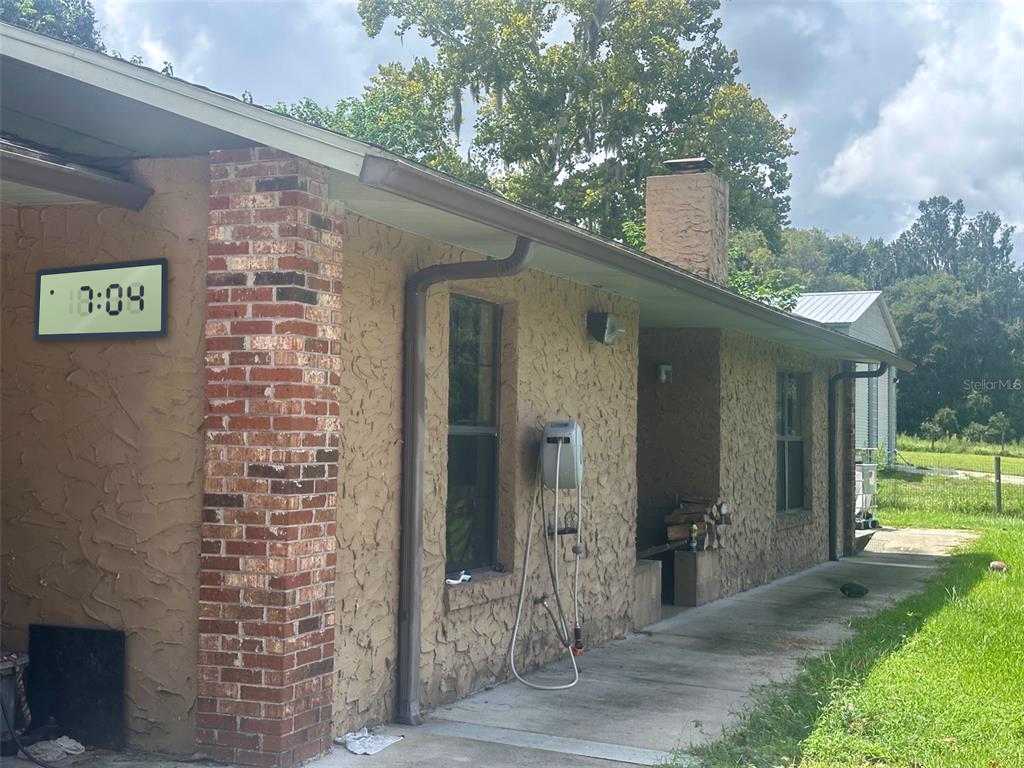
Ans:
7h04
